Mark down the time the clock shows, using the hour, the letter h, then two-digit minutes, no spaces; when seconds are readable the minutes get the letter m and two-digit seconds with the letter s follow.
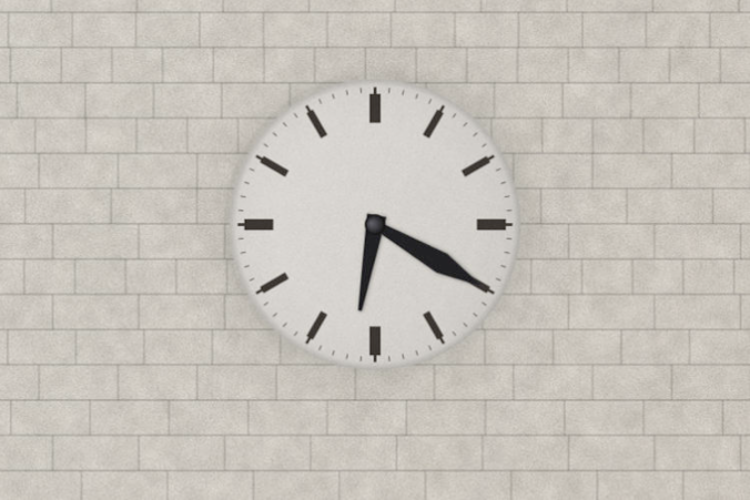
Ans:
6h20
